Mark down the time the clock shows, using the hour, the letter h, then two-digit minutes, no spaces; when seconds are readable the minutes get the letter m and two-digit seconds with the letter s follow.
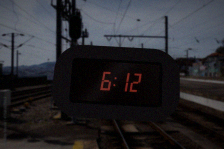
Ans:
6h12
